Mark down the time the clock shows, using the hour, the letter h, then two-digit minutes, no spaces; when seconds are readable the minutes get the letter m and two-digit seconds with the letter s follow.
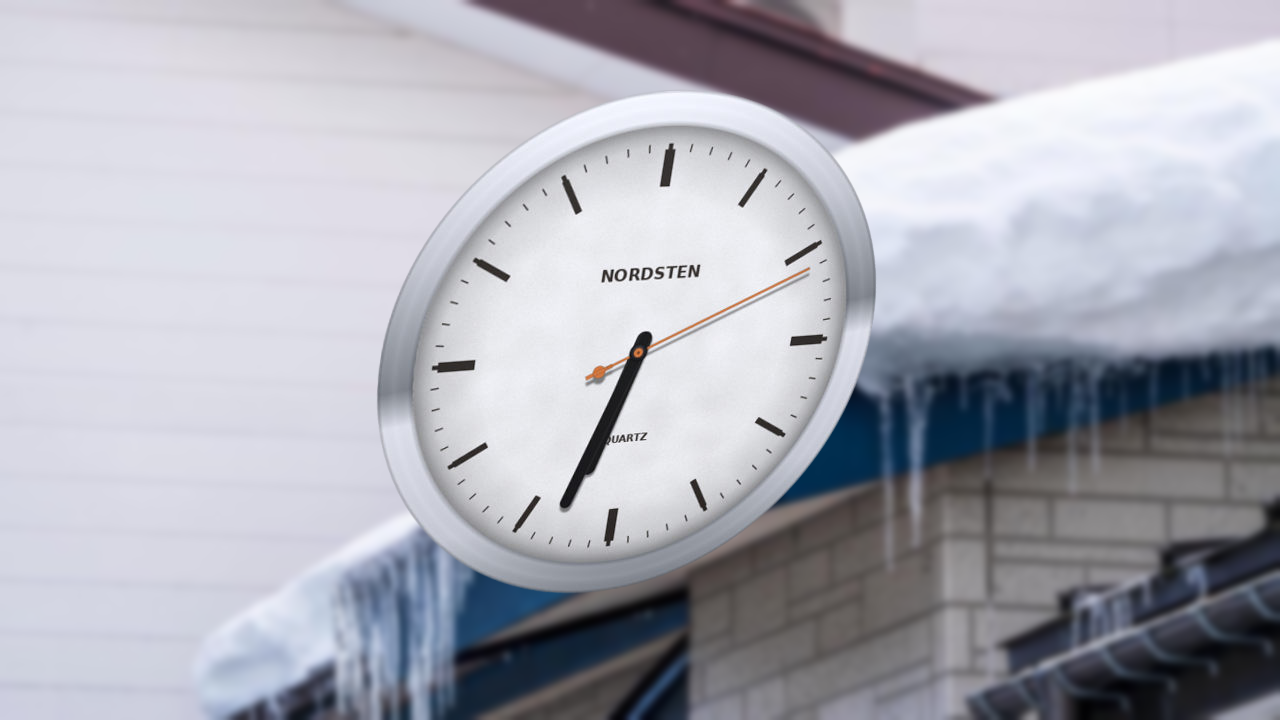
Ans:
6h33m11s
